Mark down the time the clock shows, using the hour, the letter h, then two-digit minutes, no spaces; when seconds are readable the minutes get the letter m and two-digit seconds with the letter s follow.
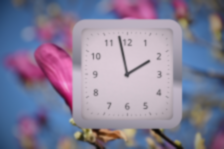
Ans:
1h58
